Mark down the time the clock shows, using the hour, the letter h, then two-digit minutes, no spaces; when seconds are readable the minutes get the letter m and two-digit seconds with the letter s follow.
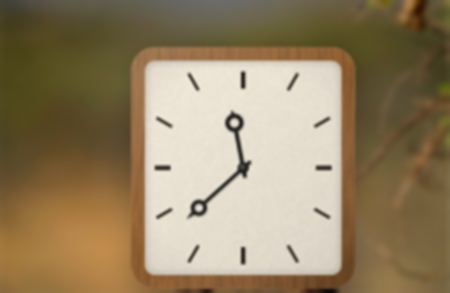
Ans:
11h38
